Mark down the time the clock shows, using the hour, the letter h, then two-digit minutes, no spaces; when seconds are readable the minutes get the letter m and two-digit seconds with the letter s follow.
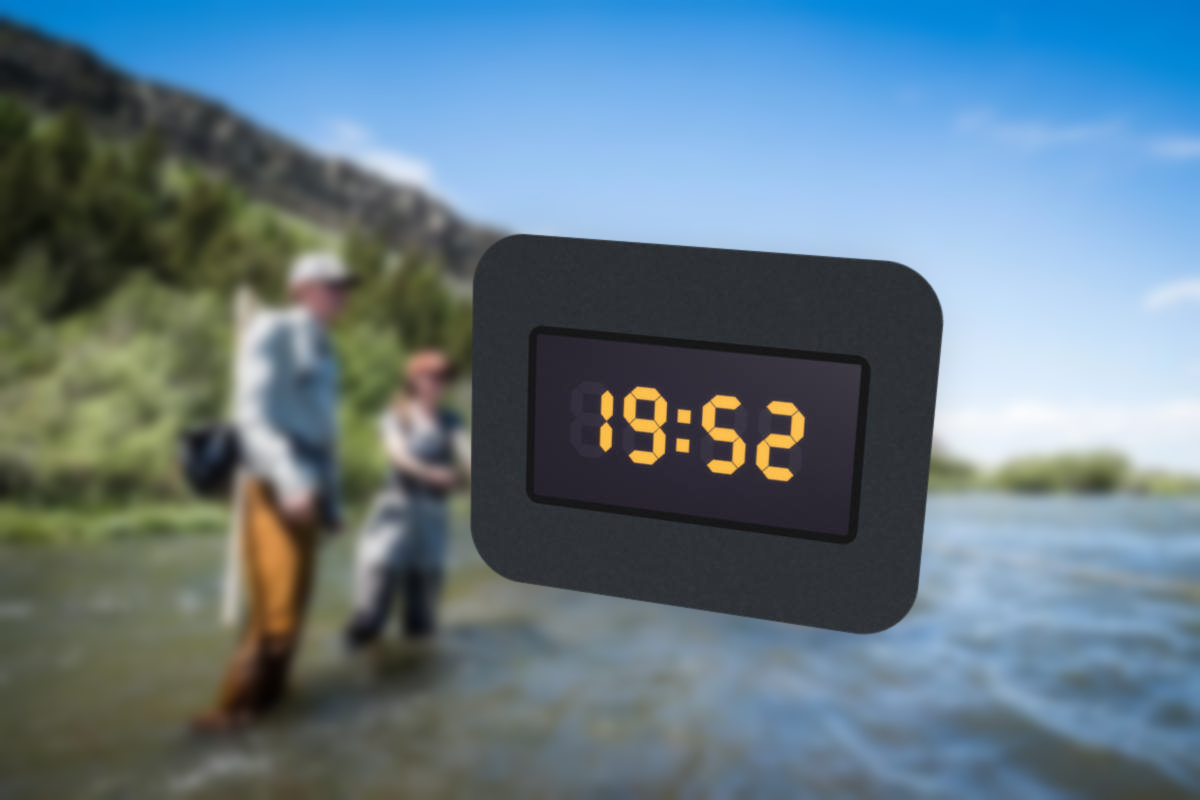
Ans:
19h52
